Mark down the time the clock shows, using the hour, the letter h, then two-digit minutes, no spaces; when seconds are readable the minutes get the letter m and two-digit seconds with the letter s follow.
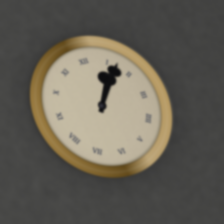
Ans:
1h07
